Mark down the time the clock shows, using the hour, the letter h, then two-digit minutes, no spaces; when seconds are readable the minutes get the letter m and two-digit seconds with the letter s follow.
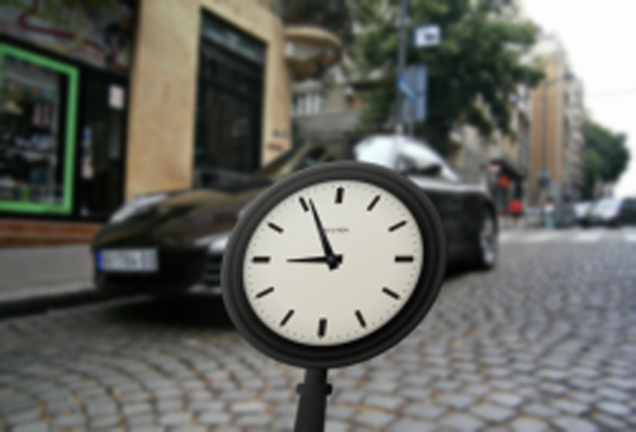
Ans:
8h56
